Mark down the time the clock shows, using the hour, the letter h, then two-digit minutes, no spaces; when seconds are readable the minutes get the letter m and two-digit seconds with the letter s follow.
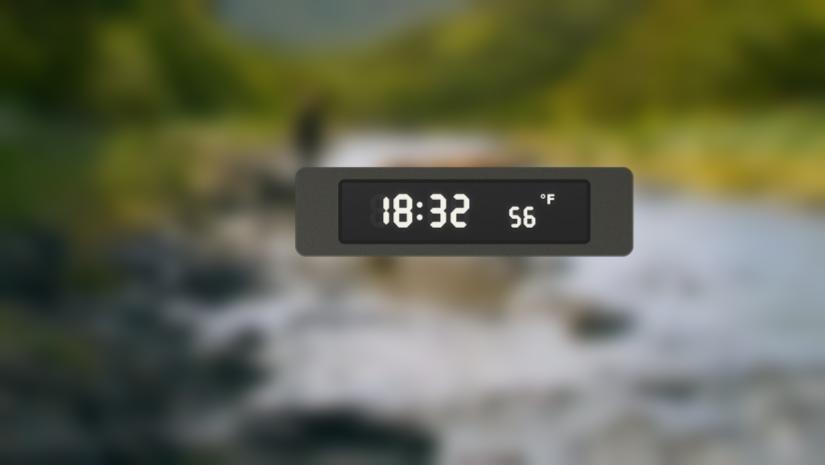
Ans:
18h32
